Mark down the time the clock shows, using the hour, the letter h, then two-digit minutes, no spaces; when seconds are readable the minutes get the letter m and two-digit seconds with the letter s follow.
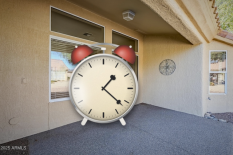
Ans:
1h22
